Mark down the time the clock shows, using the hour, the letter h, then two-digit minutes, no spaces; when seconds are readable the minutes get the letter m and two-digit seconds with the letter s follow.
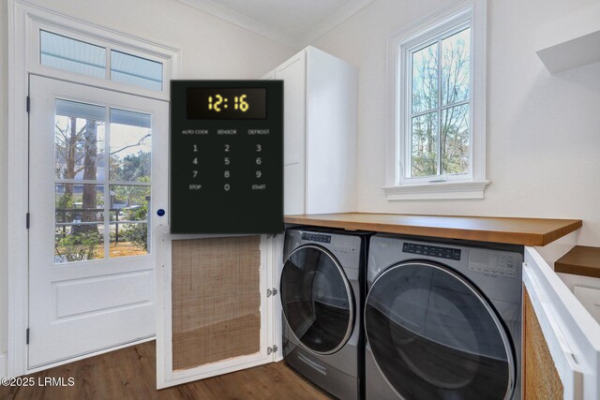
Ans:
12h16
